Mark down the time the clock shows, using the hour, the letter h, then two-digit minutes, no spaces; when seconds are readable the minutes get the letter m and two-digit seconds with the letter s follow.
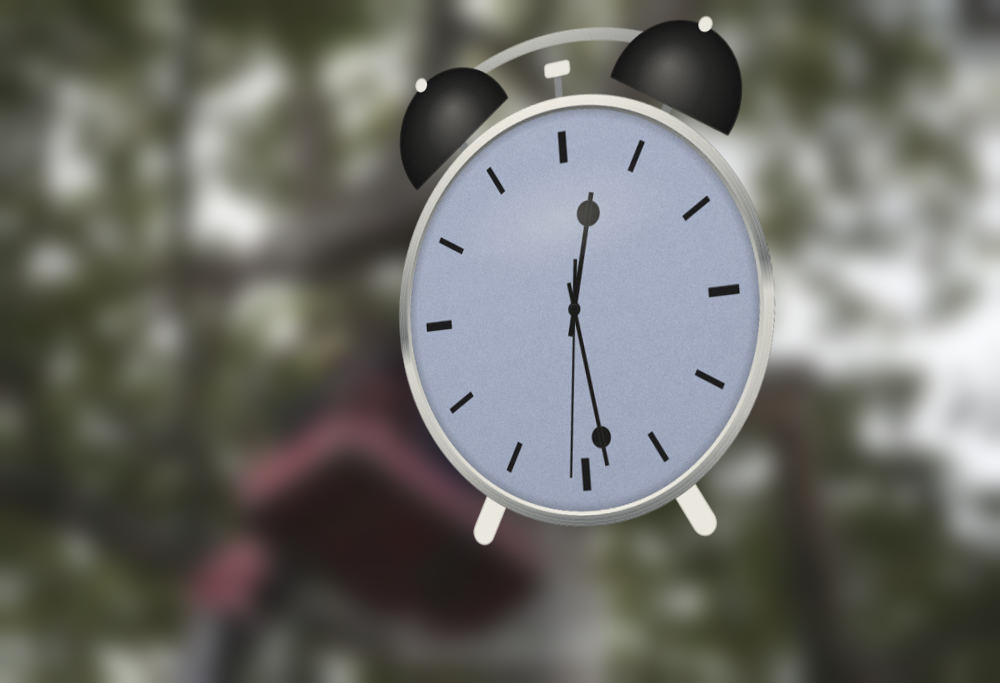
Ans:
12h28m31s
